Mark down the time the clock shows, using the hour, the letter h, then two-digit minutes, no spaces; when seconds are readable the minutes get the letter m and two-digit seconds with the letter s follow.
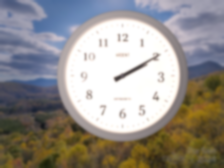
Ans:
2h10
